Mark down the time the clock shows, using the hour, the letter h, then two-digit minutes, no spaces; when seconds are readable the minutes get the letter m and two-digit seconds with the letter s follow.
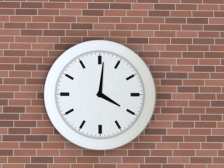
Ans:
4h01
